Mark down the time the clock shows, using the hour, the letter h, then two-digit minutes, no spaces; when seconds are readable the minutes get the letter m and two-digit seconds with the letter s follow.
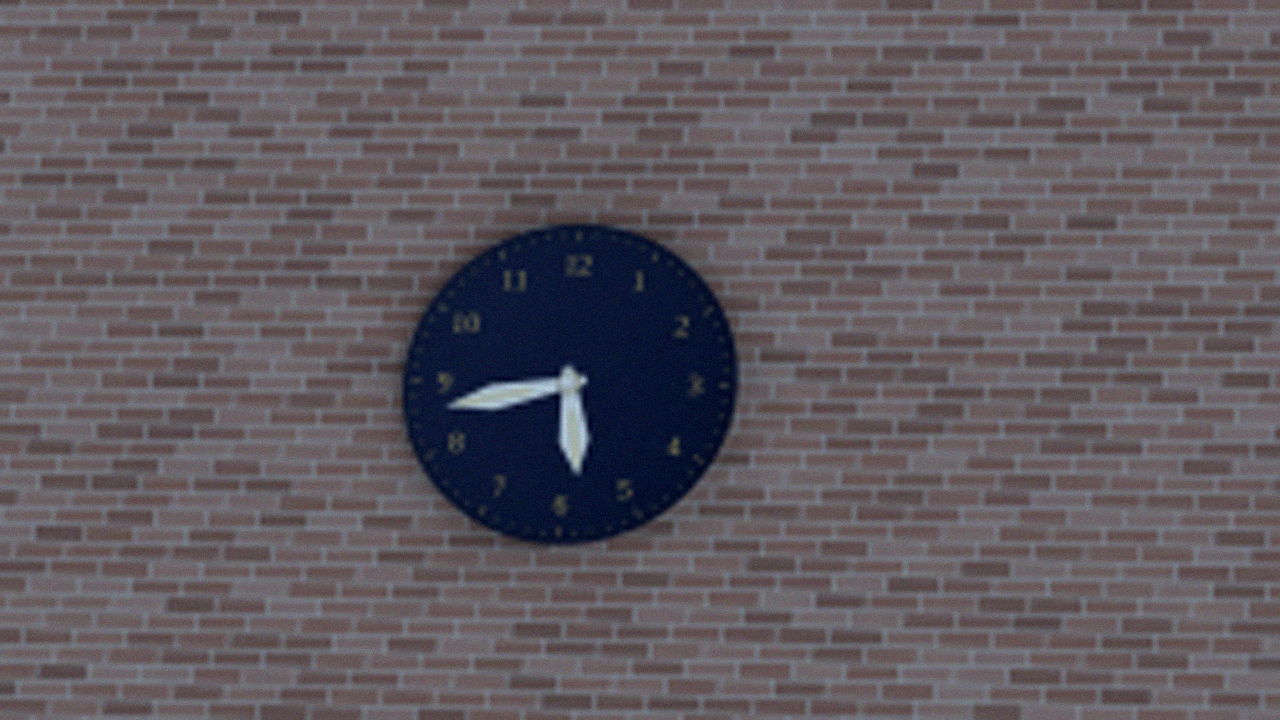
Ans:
5h43
